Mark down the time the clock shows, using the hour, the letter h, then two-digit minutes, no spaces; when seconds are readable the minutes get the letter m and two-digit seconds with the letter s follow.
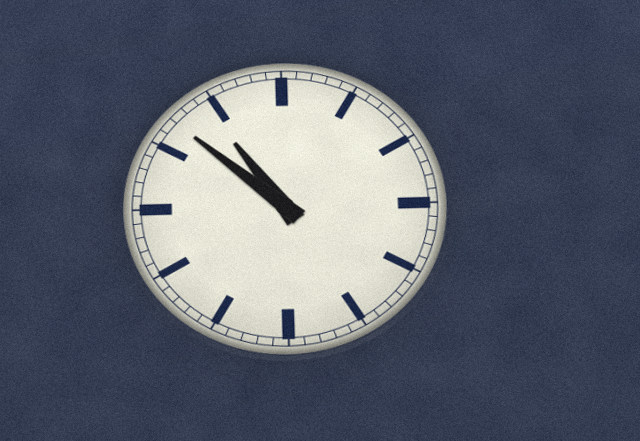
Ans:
10h52
